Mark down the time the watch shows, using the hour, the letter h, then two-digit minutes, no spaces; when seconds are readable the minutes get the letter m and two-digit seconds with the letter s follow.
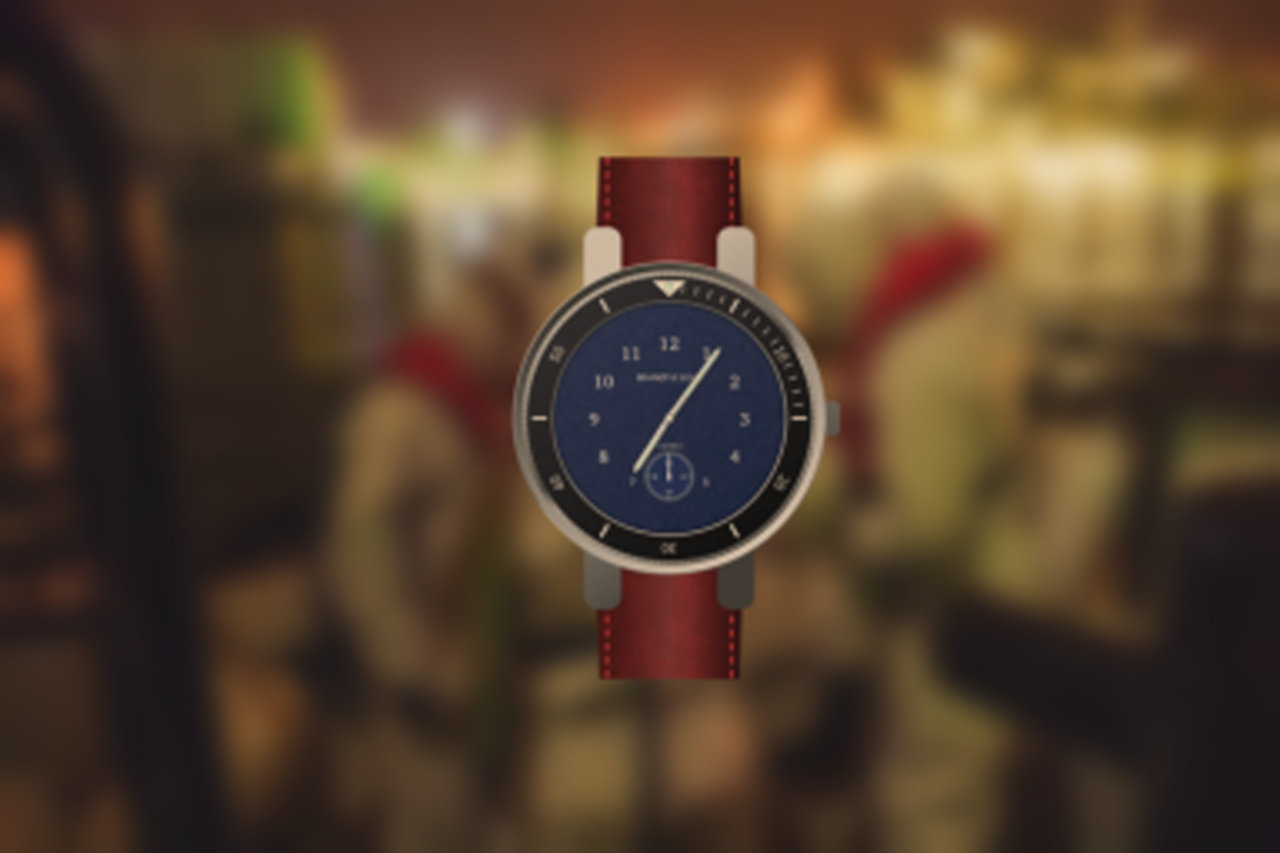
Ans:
7h06
